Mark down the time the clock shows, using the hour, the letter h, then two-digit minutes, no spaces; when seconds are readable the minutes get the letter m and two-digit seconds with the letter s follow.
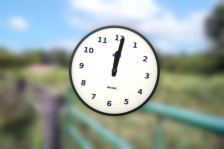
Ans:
12h01
